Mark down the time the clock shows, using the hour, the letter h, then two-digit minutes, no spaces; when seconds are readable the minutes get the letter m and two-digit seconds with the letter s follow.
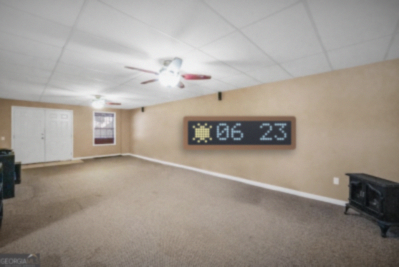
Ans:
6h23
